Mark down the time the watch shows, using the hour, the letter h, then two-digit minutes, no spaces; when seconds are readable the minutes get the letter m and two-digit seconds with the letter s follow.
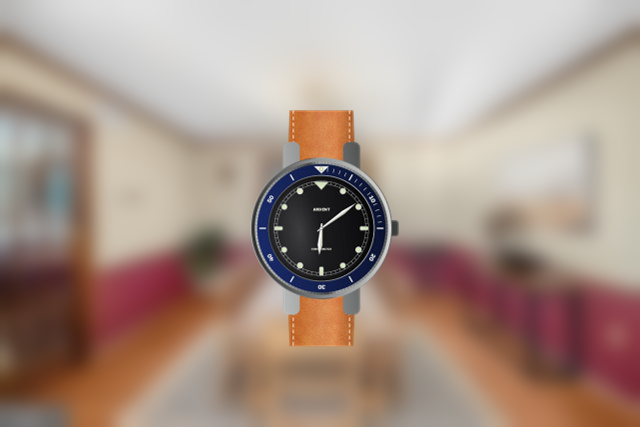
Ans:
6h09
